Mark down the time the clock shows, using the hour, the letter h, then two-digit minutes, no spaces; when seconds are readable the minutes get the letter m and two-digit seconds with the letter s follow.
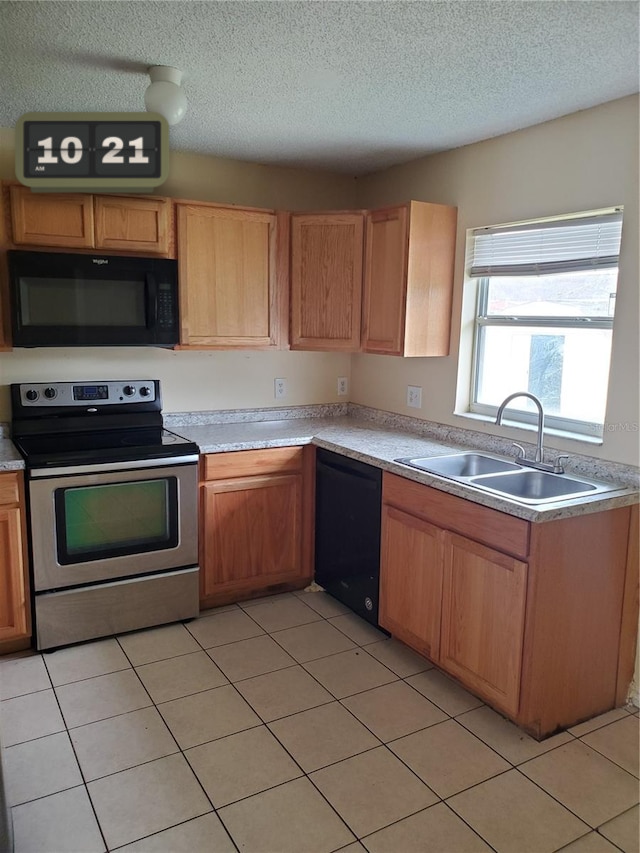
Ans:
10h21
